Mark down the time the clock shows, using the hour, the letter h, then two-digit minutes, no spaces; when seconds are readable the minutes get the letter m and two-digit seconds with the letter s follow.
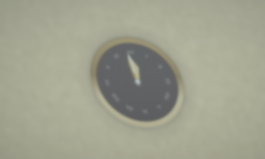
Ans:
11h59
